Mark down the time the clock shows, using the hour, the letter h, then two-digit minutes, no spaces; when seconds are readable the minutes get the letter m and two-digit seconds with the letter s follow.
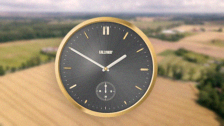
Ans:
1h50
